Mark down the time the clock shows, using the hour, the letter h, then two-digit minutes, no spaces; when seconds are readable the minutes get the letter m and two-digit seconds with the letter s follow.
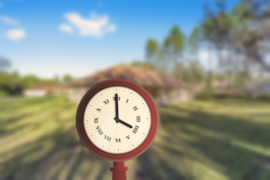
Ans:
4h00
